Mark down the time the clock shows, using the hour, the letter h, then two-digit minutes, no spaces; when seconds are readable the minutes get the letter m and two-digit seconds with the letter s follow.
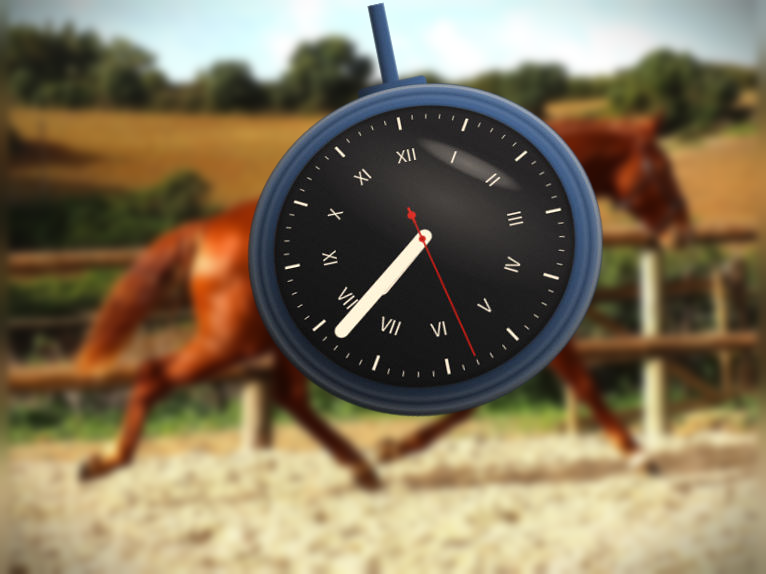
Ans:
7h38m28s
